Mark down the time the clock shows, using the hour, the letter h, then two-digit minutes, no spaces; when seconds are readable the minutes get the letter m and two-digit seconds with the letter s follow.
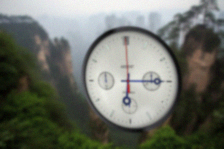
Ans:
6h15
